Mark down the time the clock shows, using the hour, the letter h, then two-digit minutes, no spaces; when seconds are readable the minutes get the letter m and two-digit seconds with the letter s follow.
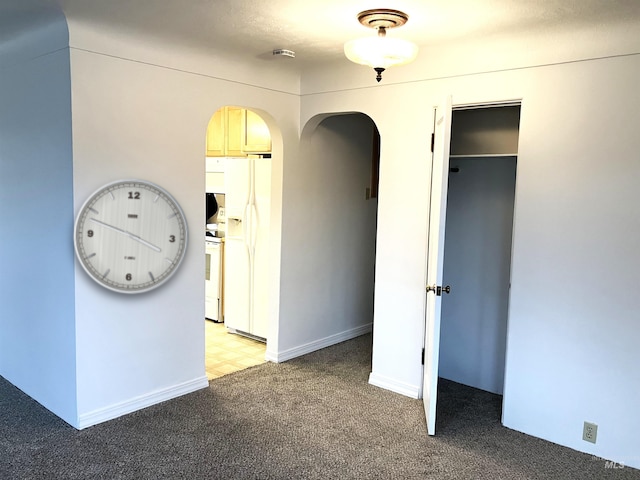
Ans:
3h48
